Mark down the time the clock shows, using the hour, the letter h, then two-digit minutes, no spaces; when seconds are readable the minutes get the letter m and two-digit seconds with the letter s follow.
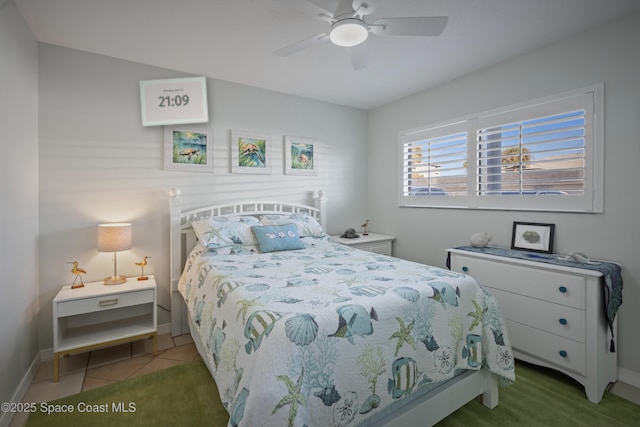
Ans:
21h09
